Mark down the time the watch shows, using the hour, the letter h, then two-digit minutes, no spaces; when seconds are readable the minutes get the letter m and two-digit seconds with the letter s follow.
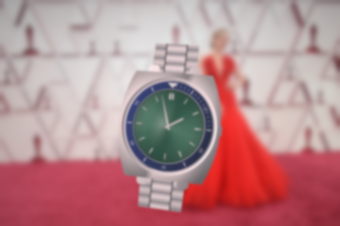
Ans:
1h57
